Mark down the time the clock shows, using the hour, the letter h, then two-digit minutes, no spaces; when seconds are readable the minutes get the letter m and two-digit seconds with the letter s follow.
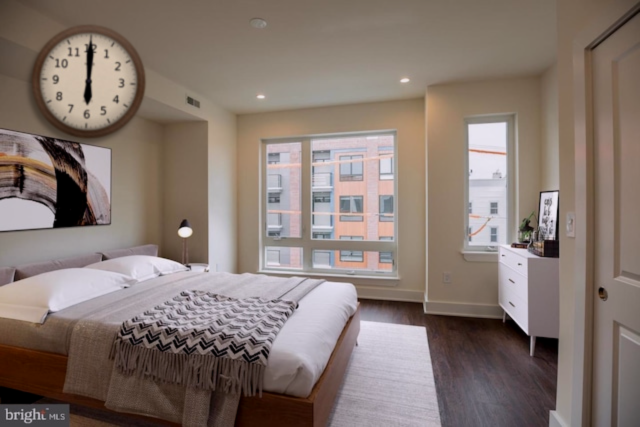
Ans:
6h00
